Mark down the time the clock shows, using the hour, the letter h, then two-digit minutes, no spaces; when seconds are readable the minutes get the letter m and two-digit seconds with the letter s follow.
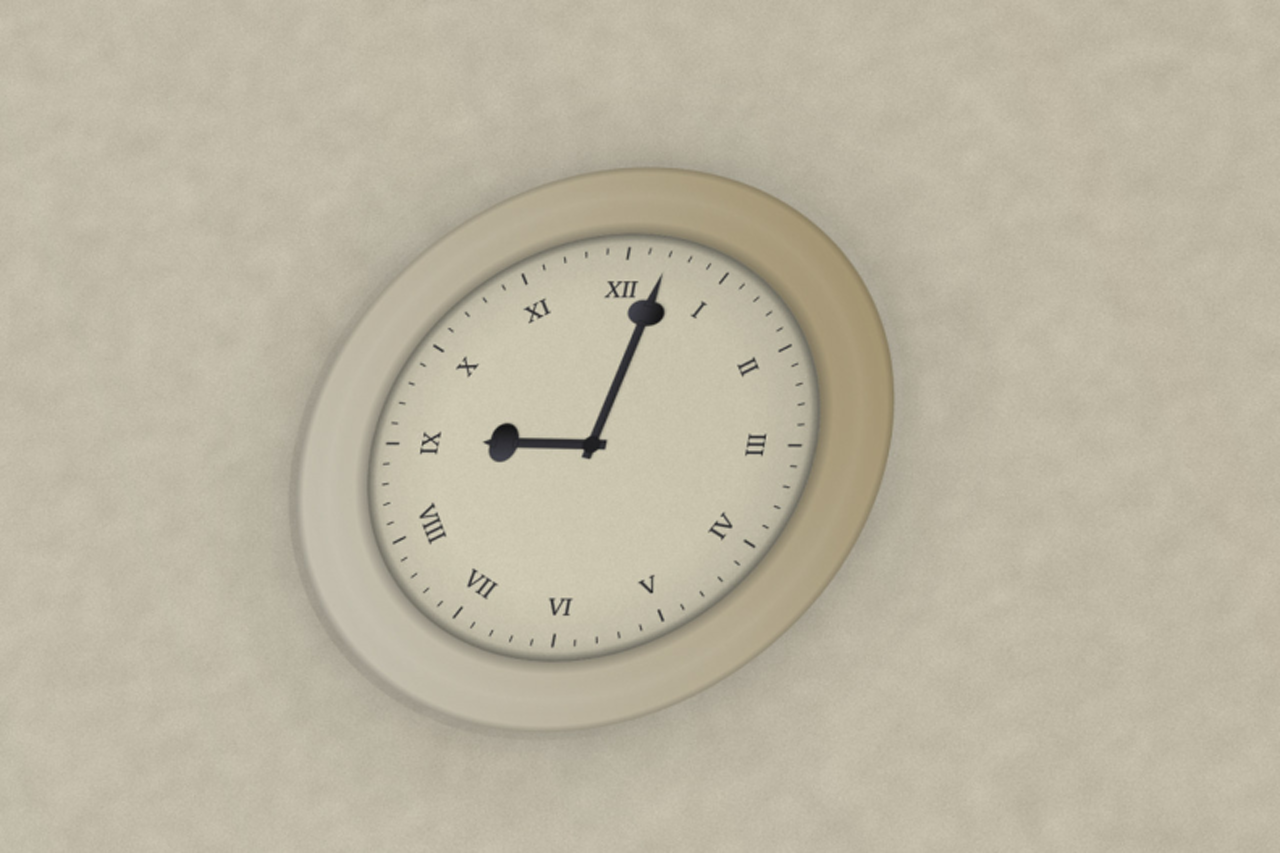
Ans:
9h02
